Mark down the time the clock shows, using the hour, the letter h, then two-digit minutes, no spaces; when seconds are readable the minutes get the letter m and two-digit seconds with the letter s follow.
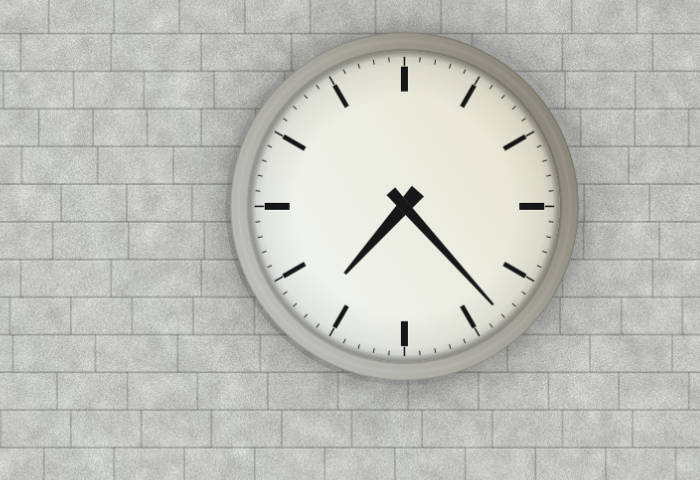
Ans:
7h23
